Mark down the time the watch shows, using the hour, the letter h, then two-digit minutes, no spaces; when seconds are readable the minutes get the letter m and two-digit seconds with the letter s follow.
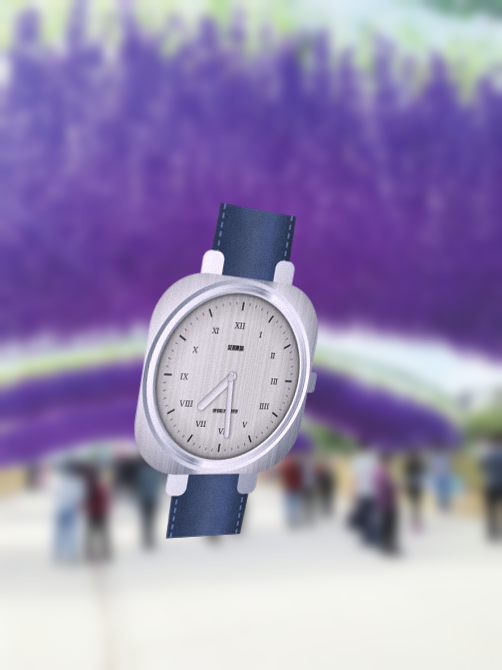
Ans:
7h29
